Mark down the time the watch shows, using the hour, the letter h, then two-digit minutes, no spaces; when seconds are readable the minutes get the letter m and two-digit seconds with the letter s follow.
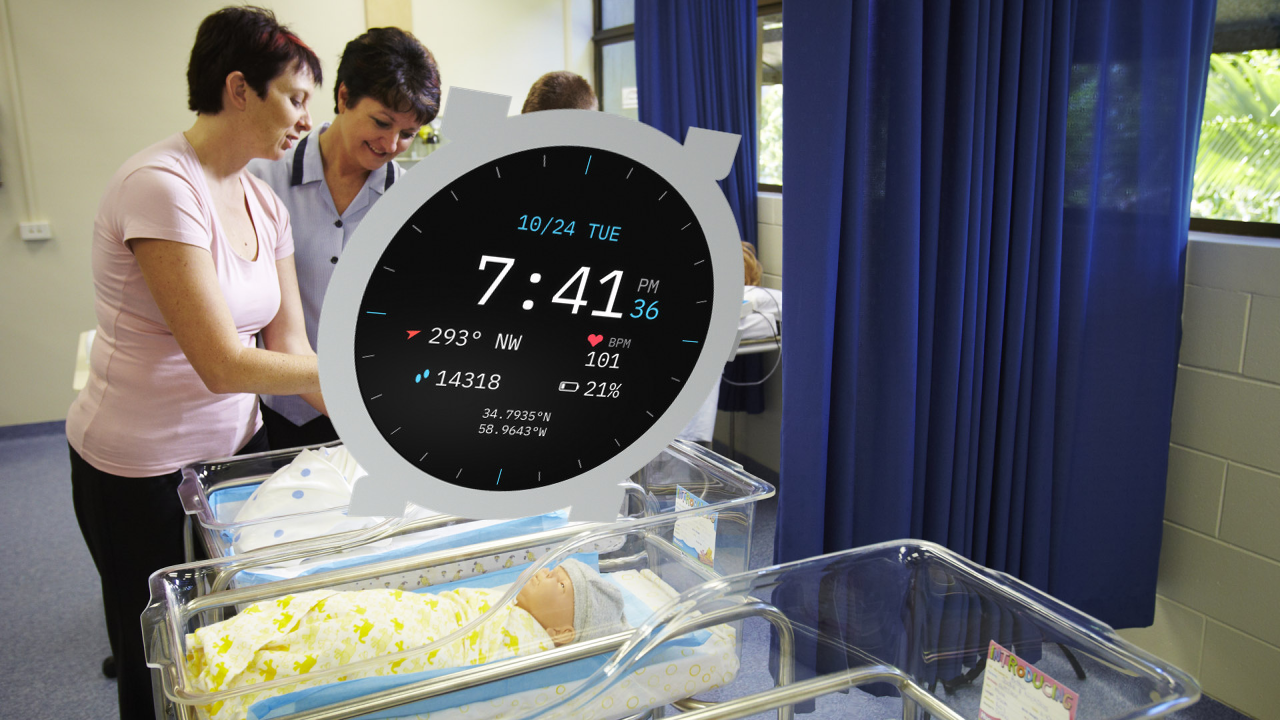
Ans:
7h41m36s
